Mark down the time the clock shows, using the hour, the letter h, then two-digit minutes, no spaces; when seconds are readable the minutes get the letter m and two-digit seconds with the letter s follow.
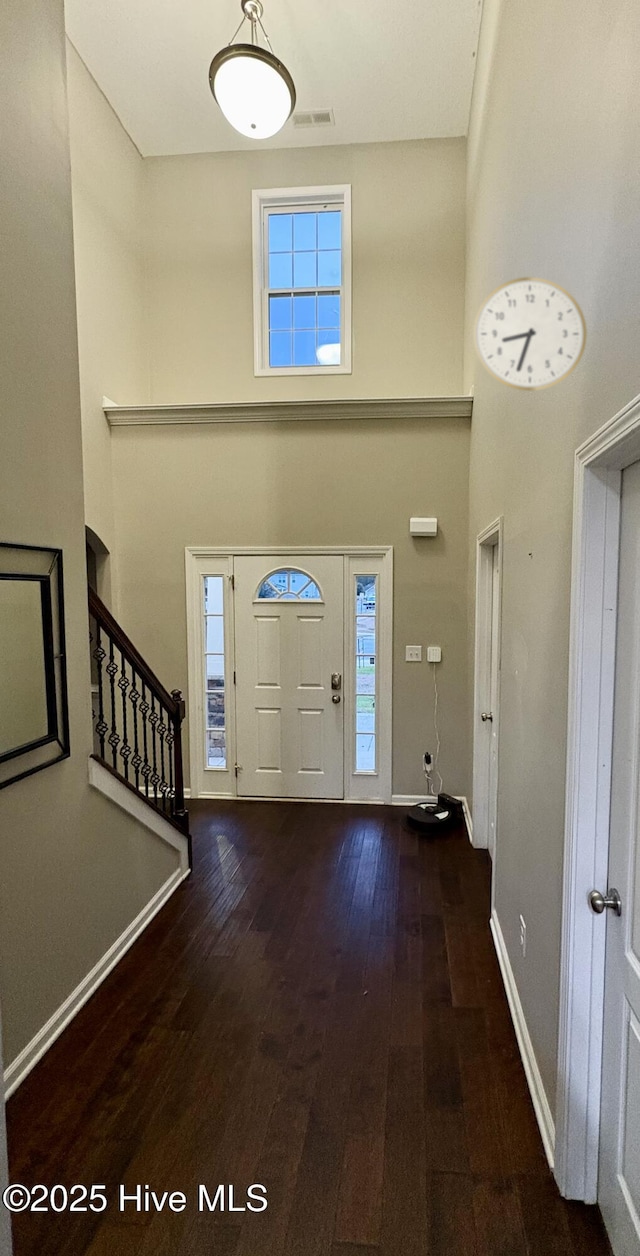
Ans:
8h33
